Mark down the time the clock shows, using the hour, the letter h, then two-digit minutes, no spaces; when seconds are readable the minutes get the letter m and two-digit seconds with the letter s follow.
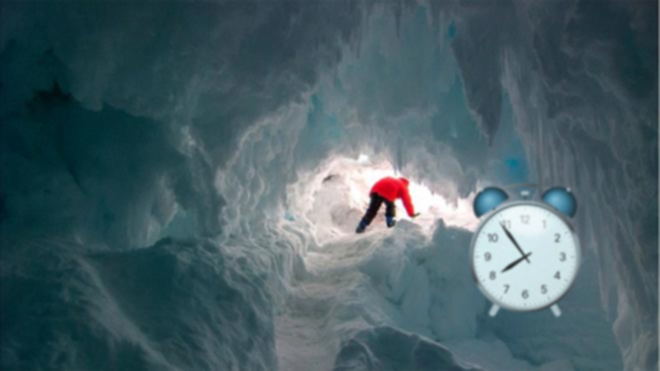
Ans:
7h54
